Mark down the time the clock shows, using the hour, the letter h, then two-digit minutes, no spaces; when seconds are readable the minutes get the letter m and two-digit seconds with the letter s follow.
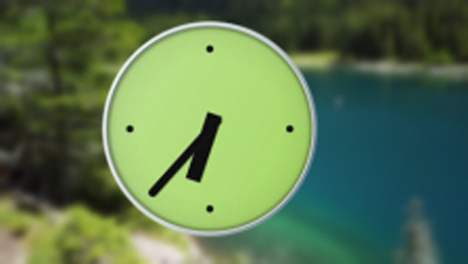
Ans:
6h37
